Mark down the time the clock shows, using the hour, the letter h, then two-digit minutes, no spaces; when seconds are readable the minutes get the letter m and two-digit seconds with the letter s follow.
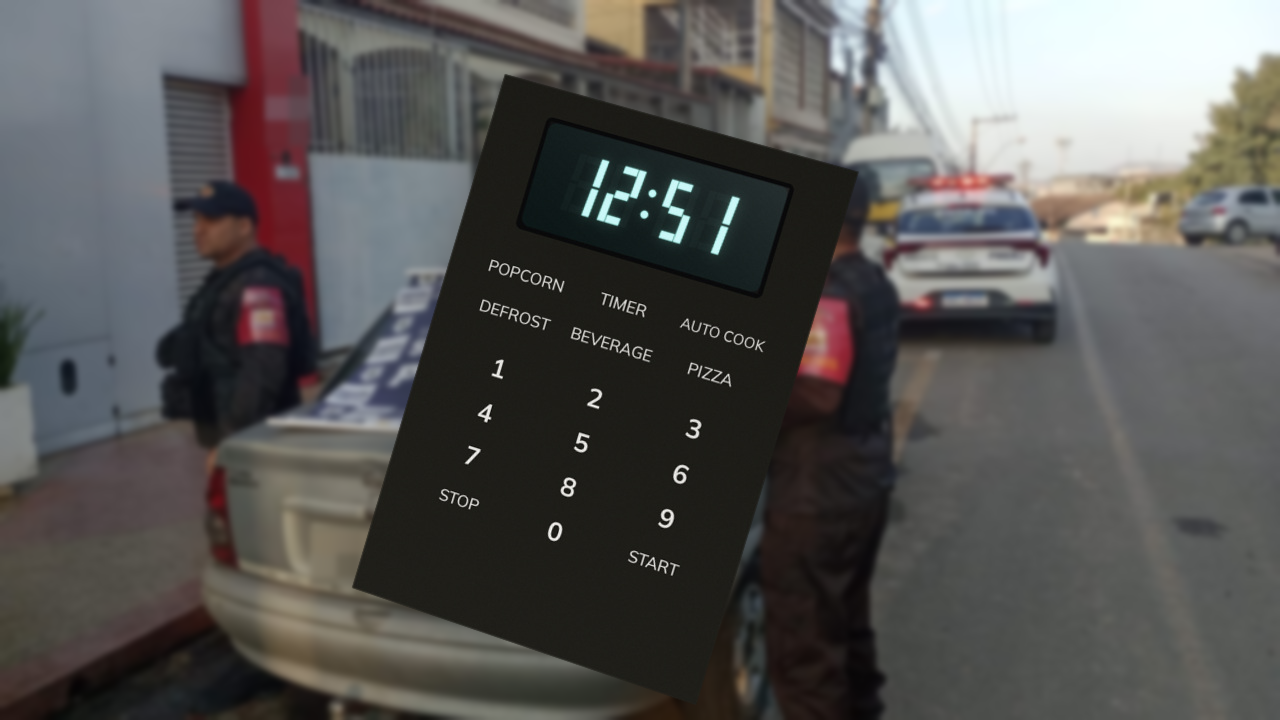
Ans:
12h51
